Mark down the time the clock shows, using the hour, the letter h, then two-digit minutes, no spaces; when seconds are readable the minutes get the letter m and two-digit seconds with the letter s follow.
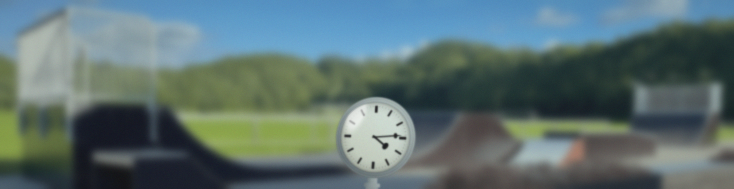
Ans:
4h14
